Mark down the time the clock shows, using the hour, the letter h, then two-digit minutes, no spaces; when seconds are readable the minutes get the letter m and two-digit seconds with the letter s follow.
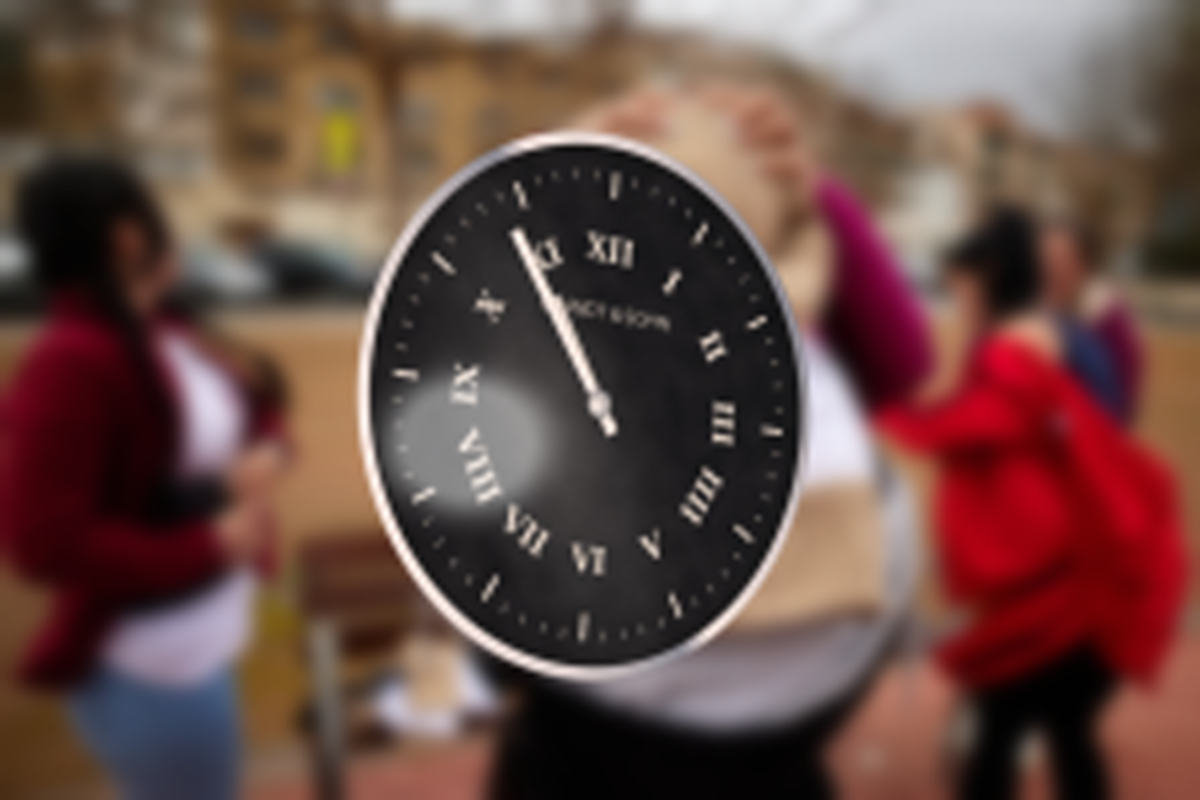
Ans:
10h54
